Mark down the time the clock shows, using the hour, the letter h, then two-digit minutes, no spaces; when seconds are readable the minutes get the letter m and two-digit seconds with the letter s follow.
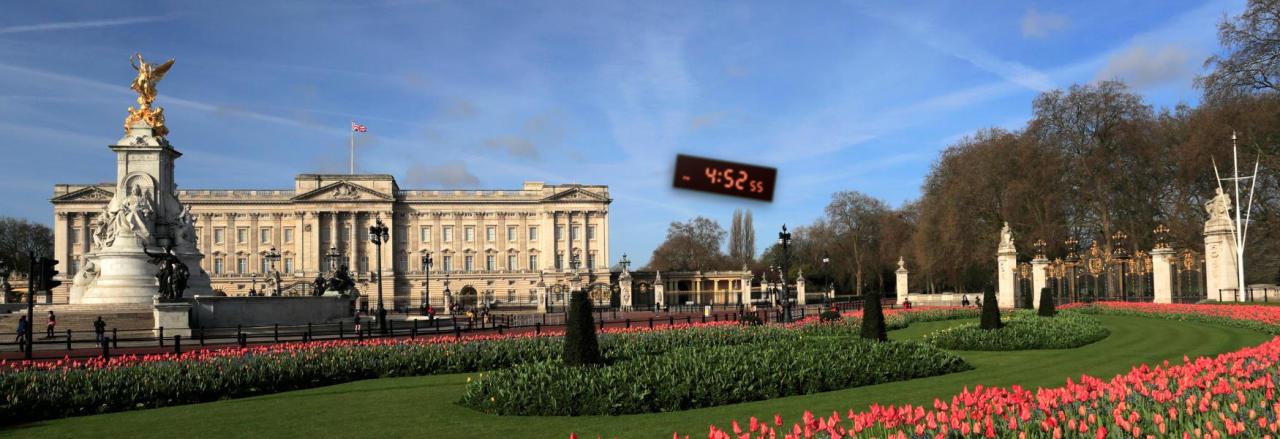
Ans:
4h52
